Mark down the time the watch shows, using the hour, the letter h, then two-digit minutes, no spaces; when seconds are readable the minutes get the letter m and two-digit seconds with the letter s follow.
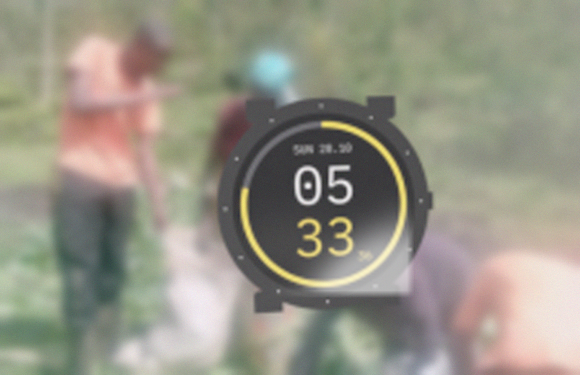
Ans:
5h33
